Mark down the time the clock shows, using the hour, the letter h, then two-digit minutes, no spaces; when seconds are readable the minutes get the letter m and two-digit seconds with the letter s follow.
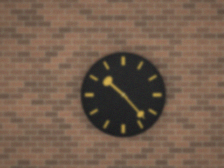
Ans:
10h23
